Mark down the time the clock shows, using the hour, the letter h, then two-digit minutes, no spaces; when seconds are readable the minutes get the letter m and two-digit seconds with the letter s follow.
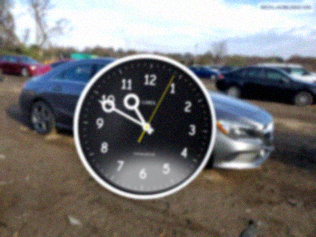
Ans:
10h49m04s
